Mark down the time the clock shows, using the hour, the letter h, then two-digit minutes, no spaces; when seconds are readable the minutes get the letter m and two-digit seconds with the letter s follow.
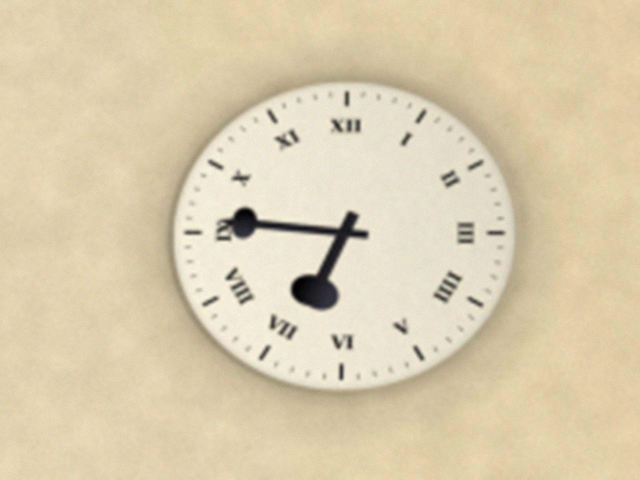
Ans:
6h46
